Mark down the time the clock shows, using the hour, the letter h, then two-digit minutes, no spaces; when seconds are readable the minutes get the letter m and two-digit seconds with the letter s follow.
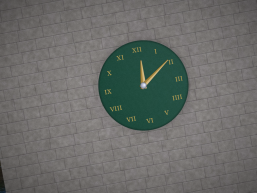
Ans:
12h09
